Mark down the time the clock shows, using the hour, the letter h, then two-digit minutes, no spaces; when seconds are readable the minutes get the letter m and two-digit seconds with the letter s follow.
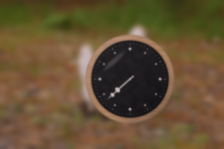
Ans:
7h38
